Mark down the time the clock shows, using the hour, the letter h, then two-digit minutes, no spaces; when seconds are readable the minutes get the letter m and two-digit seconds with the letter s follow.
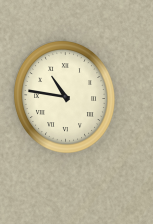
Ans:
10h46
